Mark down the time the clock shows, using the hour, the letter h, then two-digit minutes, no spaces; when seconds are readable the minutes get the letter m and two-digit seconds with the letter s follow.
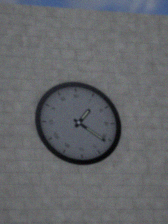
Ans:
1h21
